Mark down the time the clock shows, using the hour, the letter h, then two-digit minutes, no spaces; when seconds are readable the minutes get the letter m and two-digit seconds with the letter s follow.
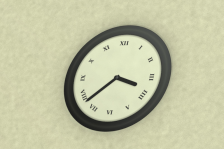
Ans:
3h38
